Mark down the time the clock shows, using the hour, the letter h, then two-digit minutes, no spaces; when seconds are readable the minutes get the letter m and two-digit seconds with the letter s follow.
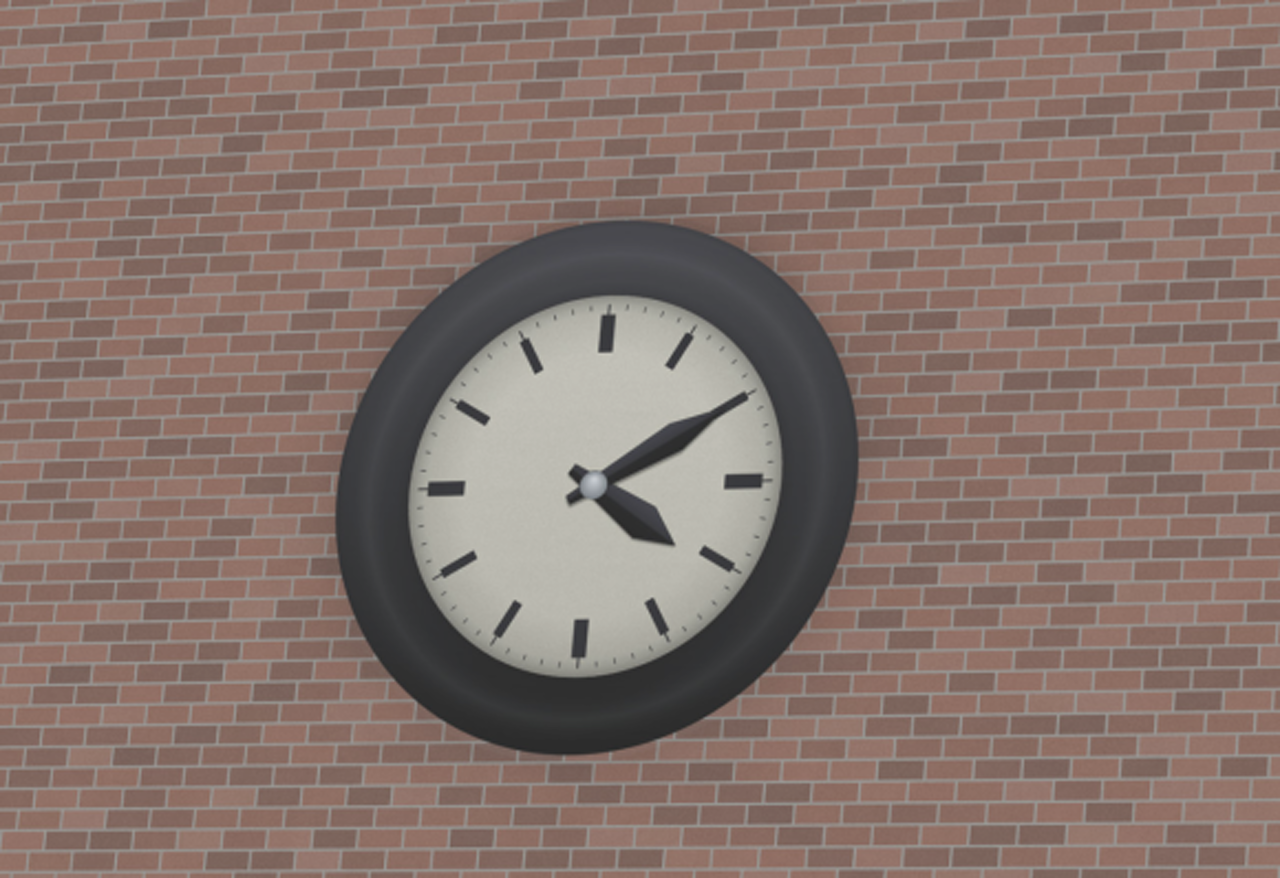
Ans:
4h10
